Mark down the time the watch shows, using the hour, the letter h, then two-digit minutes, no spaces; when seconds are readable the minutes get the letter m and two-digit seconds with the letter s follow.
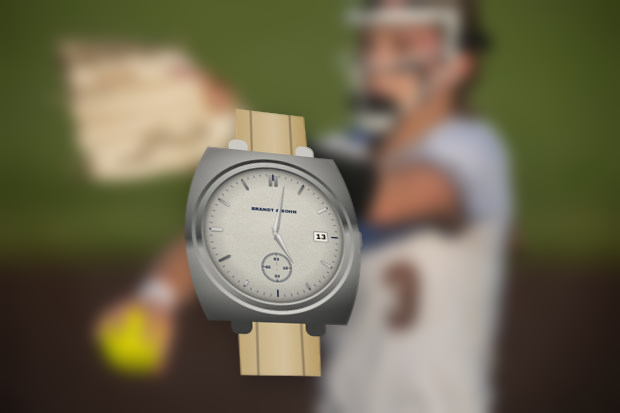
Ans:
5h02
